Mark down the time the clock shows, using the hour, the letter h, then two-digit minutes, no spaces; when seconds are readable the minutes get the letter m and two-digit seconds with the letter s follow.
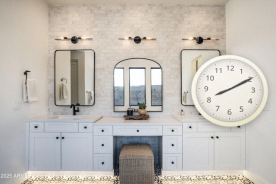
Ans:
8h10
